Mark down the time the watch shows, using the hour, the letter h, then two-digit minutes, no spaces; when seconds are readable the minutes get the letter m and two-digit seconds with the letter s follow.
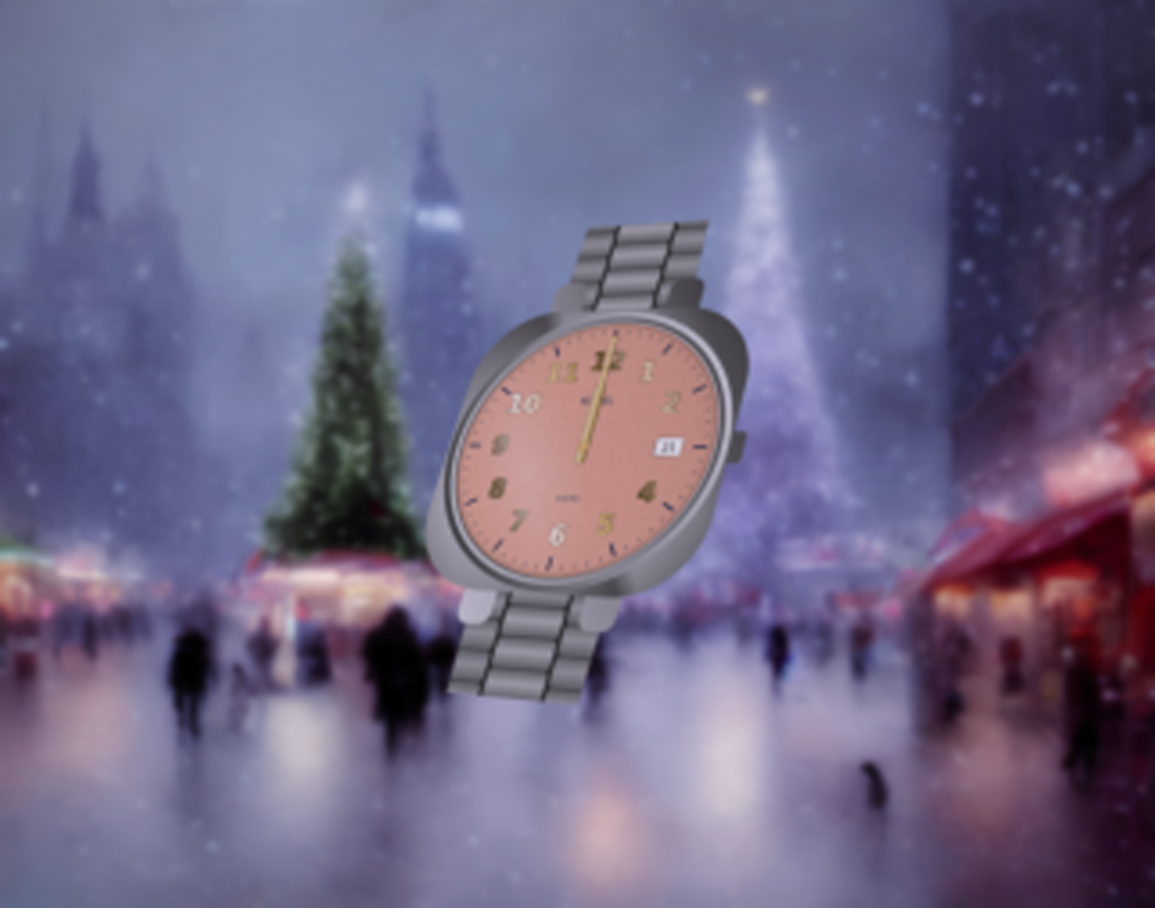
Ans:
12h00
